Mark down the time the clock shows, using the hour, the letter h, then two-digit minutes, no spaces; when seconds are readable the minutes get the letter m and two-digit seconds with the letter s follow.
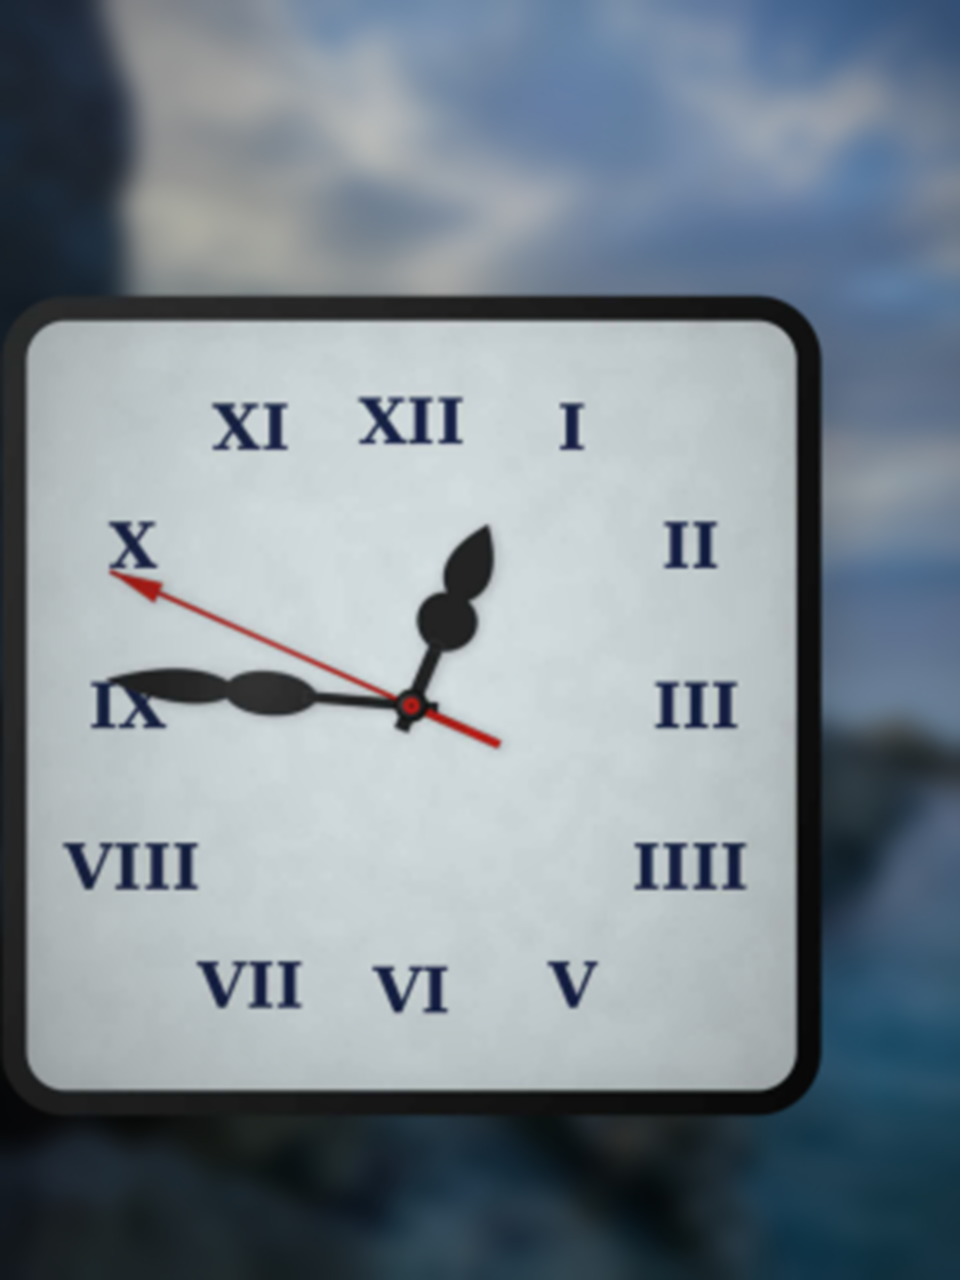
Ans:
12h45m49s
